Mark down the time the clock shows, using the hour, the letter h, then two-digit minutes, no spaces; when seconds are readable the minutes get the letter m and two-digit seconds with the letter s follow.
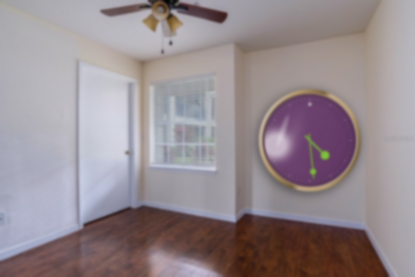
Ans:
4h29
